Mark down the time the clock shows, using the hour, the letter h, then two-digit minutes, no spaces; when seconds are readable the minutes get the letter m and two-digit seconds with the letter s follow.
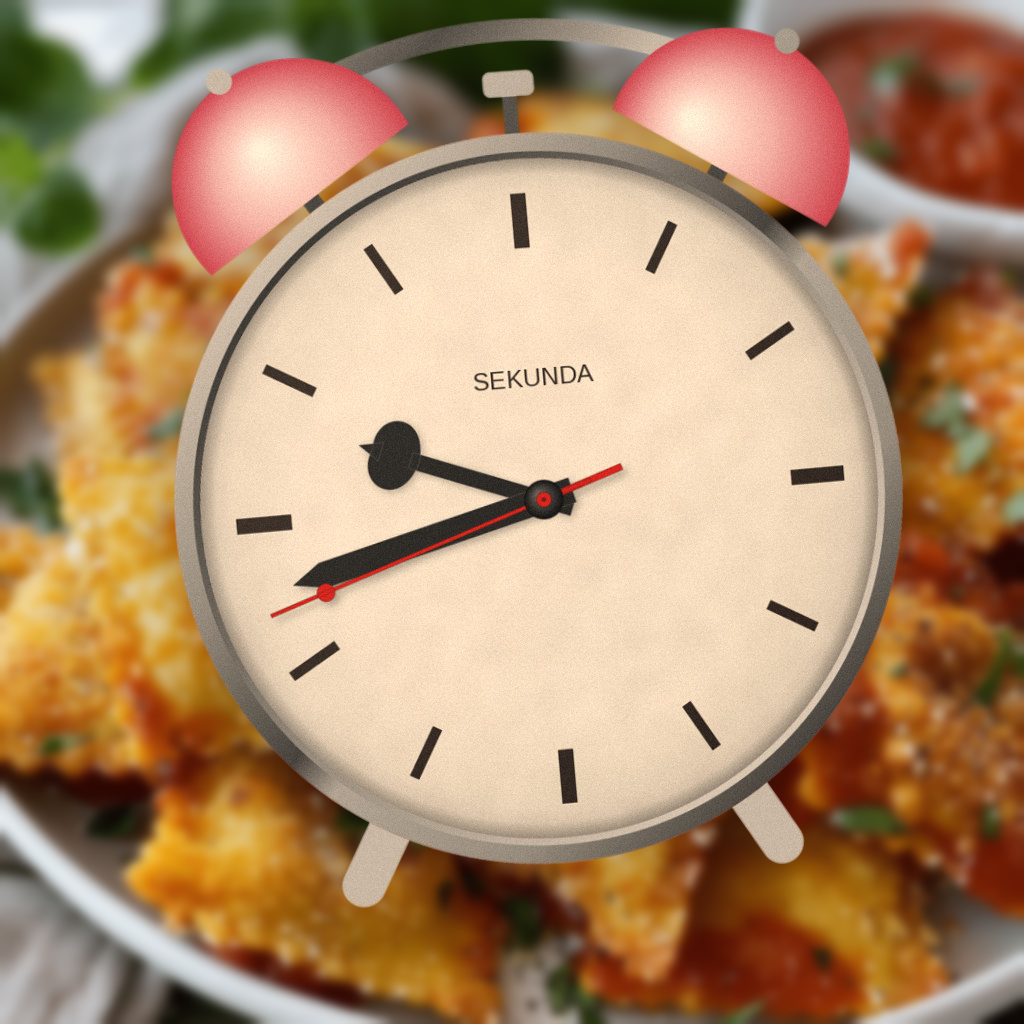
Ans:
9h42m42s
